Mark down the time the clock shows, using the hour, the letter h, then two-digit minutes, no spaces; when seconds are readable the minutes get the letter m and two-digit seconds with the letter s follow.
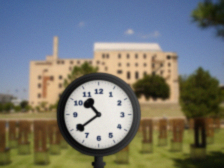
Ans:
10h39
